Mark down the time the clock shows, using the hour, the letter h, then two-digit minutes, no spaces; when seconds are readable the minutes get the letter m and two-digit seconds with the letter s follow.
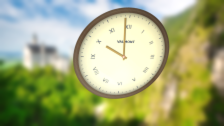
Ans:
9h59
